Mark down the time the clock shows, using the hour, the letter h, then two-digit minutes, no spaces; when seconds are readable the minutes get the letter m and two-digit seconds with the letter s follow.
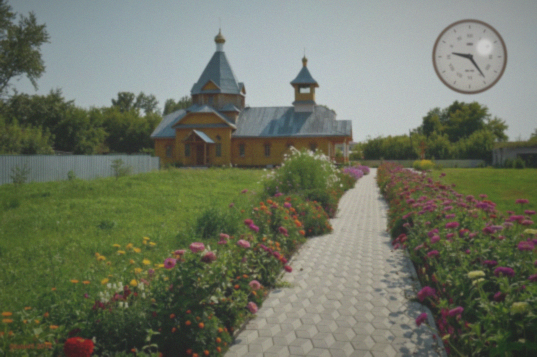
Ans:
9h24
